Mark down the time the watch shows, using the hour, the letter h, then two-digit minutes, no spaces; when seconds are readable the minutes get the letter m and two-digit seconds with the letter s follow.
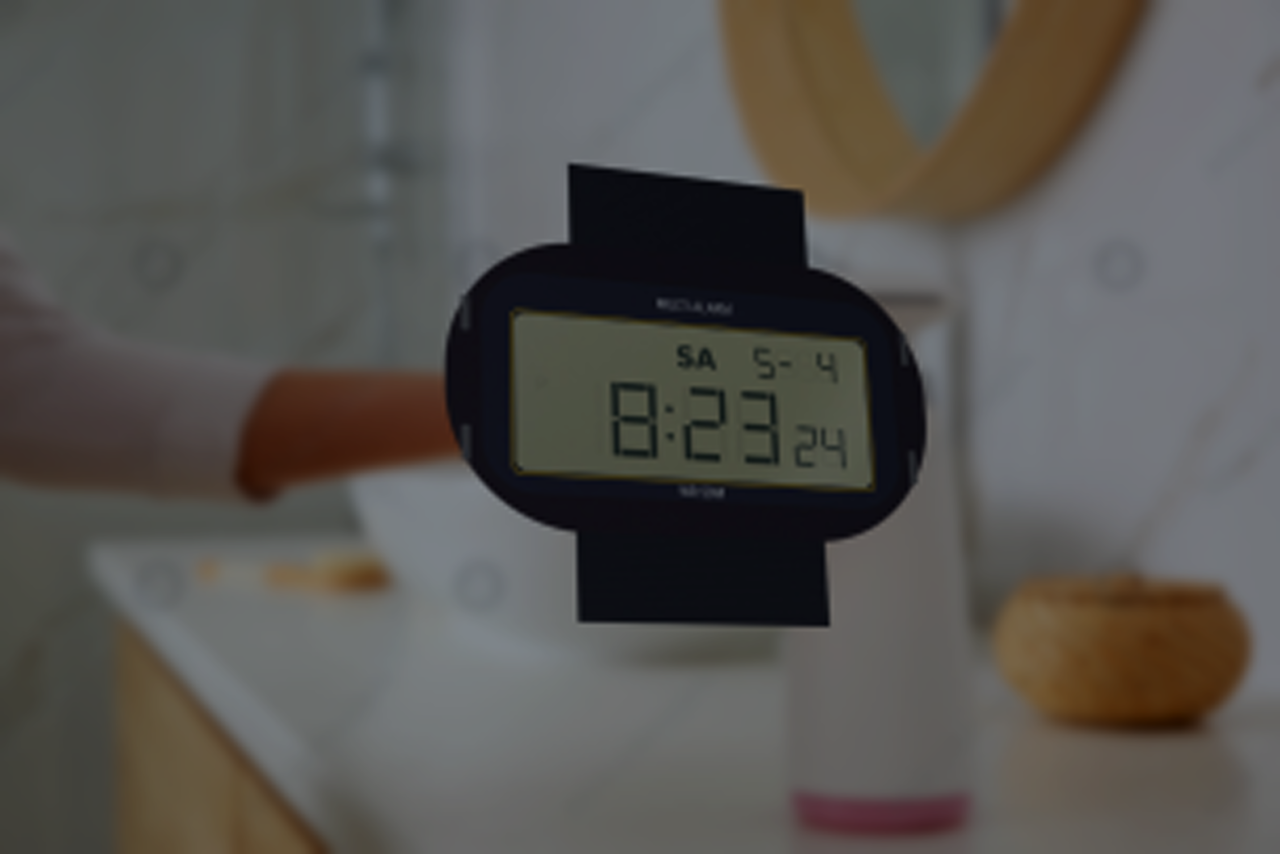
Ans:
8h23m24s
